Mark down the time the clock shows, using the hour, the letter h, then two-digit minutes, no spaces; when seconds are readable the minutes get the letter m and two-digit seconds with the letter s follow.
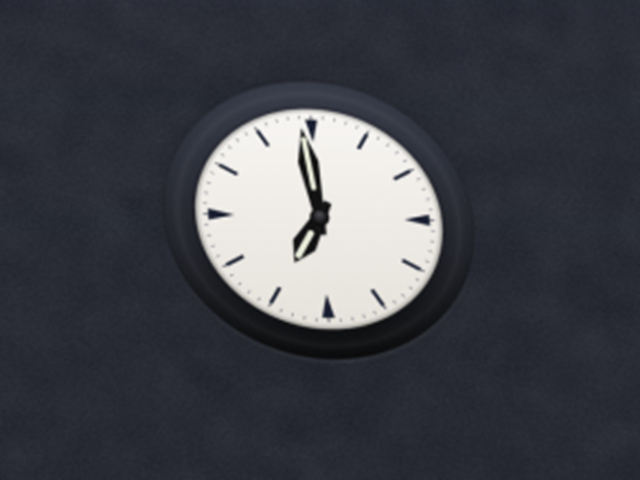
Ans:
6h59
